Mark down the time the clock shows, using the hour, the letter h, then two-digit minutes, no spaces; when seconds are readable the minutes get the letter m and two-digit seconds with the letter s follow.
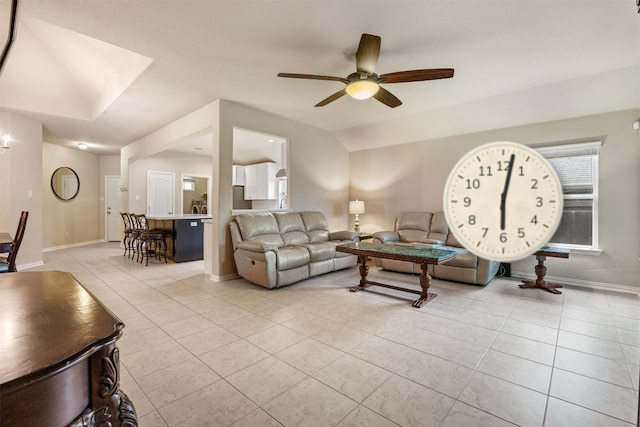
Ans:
6h02
